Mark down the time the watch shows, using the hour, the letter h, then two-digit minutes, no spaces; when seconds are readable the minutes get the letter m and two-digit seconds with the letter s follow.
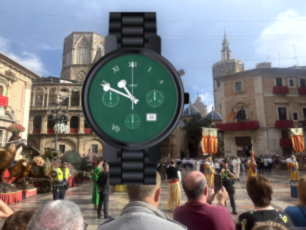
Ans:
10h49
